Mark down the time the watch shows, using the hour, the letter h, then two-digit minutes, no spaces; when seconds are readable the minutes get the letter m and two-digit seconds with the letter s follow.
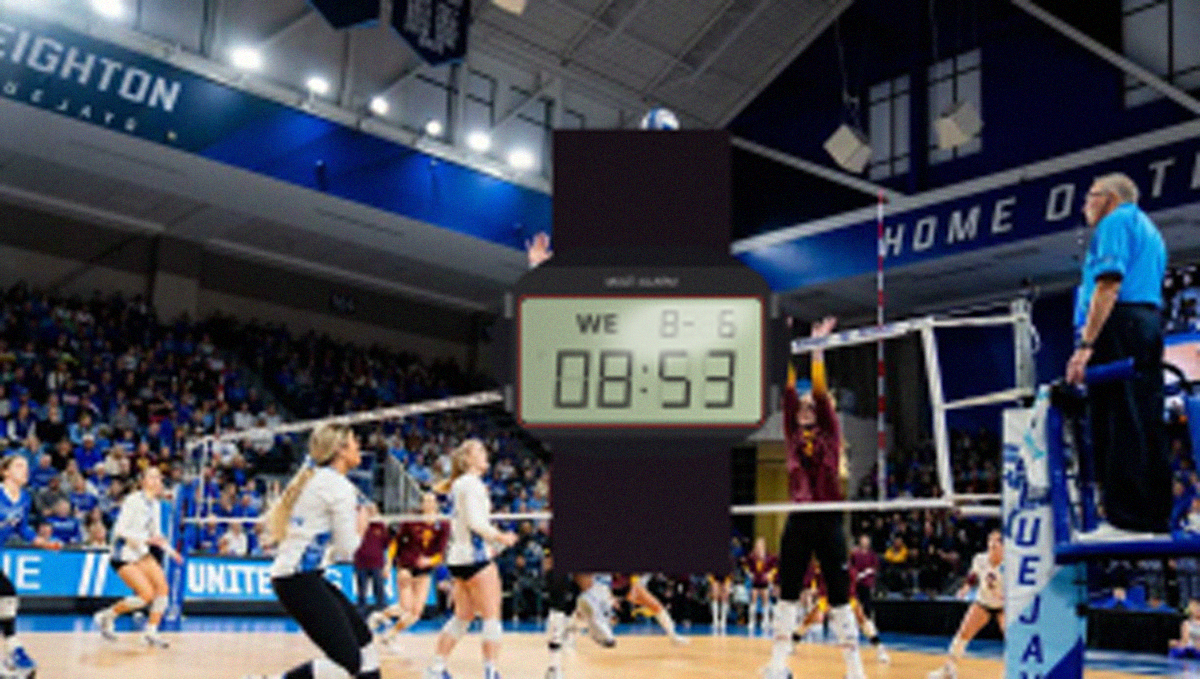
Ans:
8h53
